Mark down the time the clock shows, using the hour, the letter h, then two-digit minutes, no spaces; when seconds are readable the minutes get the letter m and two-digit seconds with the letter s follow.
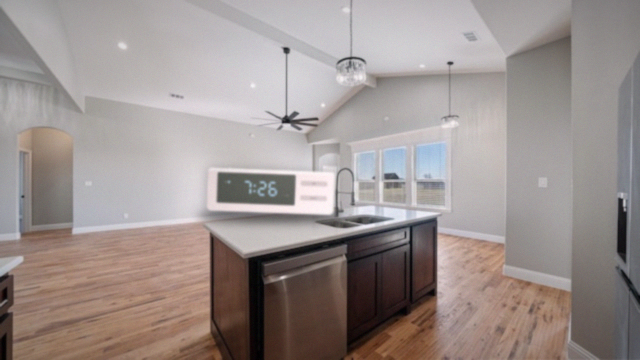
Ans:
7h26
